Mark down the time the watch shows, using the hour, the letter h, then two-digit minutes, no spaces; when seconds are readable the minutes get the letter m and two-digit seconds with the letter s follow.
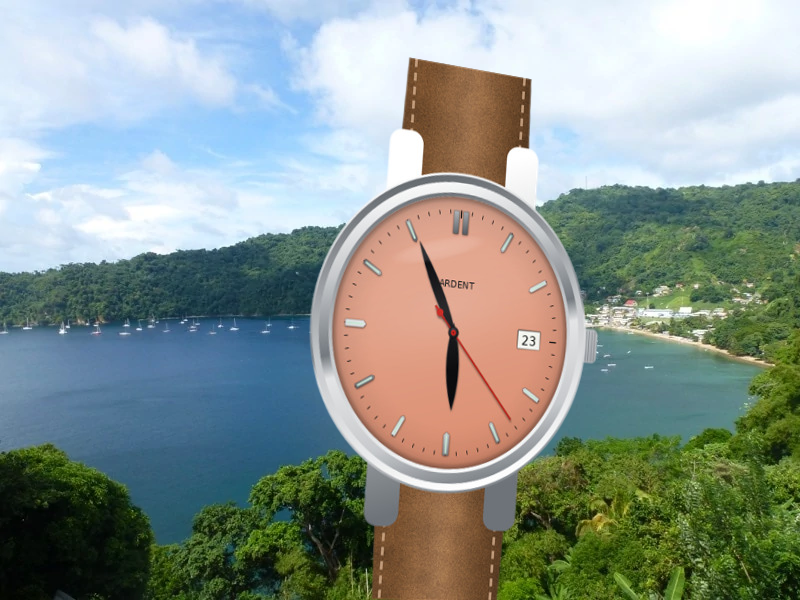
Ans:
5h55m23s
